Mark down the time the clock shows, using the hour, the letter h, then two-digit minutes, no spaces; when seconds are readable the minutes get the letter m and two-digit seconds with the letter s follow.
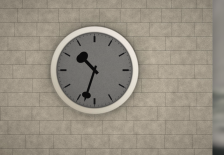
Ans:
10h33
